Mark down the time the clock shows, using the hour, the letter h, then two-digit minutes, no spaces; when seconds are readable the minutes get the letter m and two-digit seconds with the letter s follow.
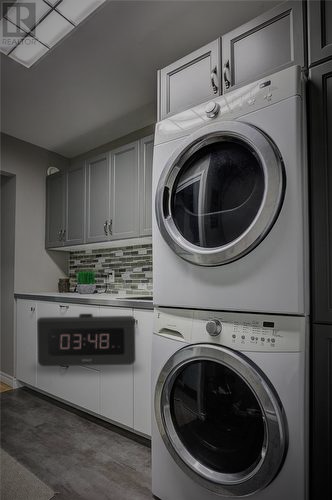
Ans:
3h48
